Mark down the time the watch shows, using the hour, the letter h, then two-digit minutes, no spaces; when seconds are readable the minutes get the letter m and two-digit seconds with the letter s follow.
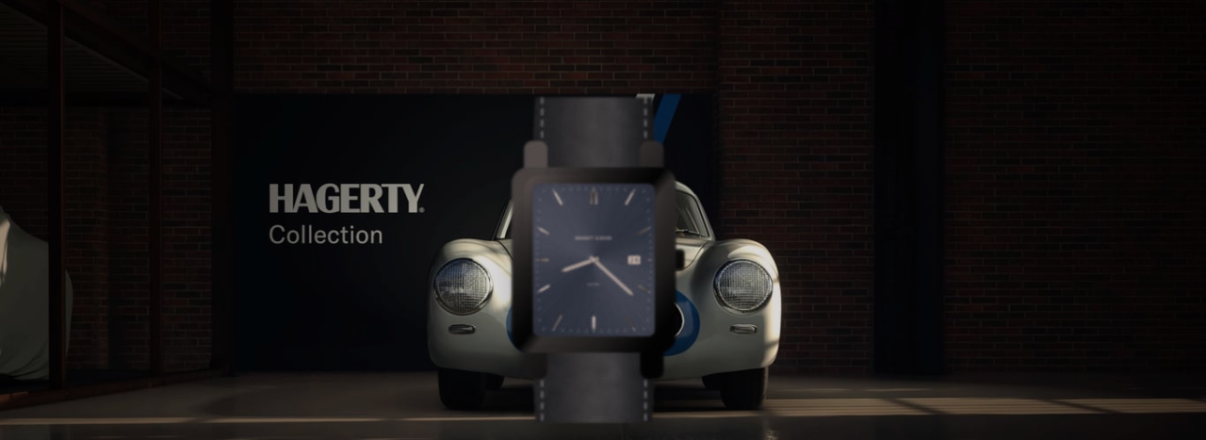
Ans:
8h22
